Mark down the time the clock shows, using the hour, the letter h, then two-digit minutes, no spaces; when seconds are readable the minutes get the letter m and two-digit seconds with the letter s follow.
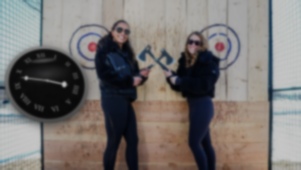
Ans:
3h48
